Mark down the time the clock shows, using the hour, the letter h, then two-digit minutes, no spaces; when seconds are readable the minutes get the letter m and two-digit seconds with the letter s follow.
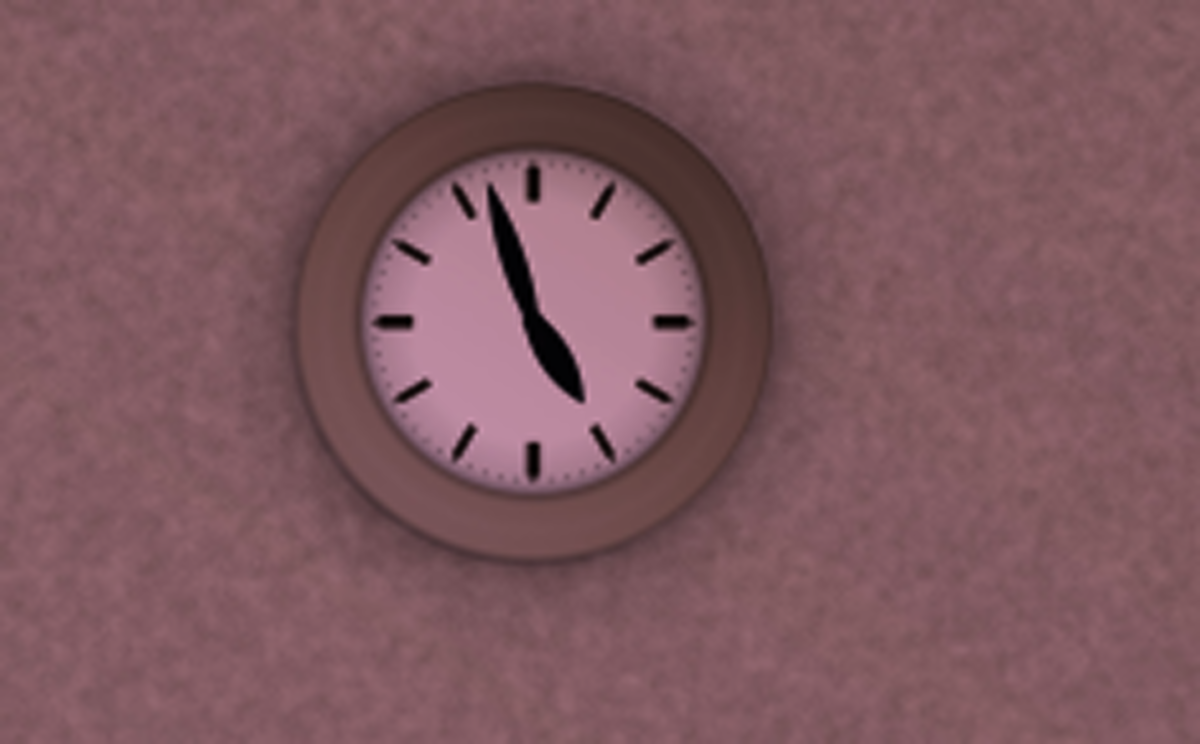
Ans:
4h57
